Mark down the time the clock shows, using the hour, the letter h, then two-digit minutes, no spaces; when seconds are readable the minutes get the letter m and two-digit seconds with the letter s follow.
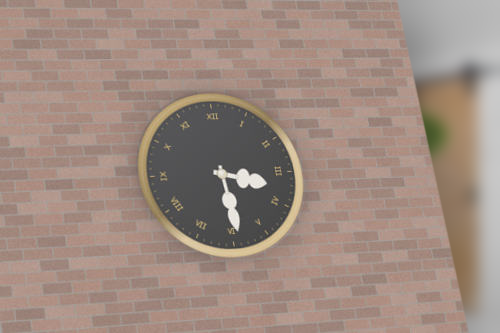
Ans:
3h29
